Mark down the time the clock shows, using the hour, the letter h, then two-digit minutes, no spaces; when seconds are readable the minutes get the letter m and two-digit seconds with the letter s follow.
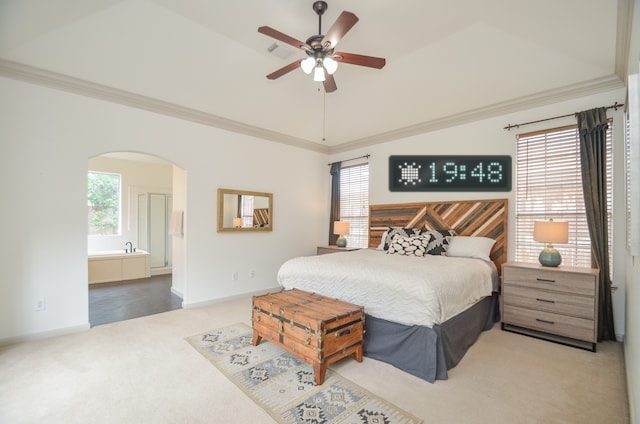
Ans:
19h48
